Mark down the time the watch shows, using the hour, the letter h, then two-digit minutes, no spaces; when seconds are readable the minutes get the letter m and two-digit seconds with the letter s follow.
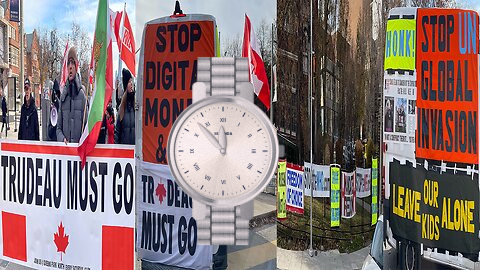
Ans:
11h53
